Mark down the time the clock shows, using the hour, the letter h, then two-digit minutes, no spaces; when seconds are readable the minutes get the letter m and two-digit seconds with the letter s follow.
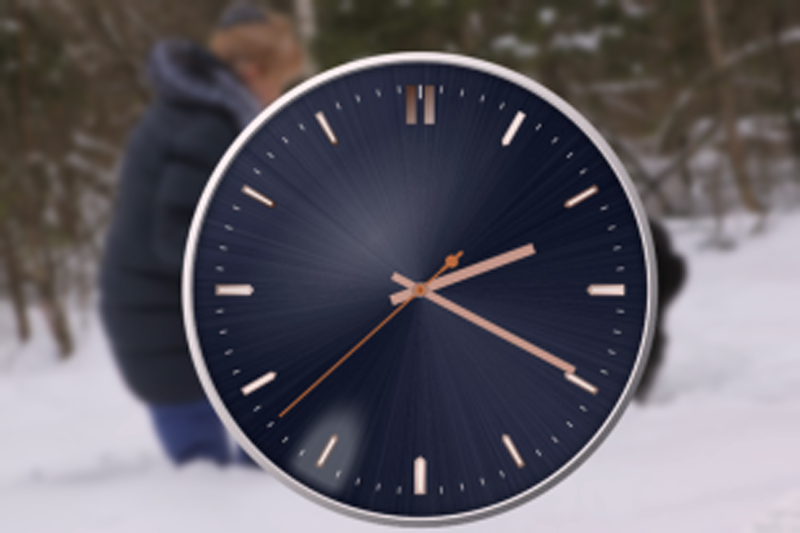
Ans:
2h19m38s
